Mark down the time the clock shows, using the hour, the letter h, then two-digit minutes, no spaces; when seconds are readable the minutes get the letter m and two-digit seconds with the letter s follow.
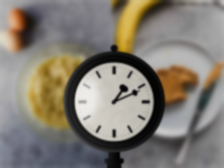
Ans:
1h11
